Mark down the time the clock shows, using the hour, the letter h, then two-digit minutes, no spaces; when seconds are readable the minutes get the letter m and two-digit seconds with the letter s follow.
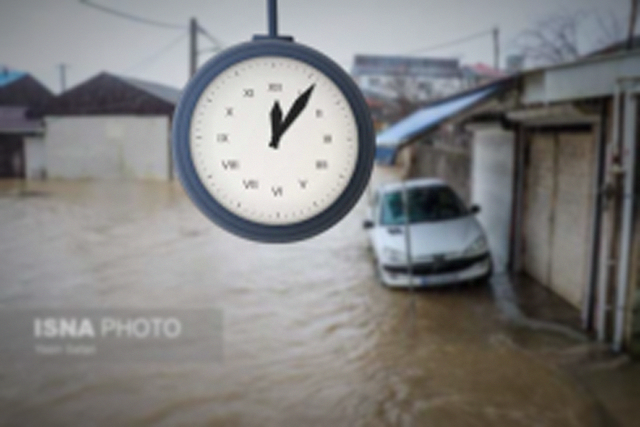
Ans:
12h06
